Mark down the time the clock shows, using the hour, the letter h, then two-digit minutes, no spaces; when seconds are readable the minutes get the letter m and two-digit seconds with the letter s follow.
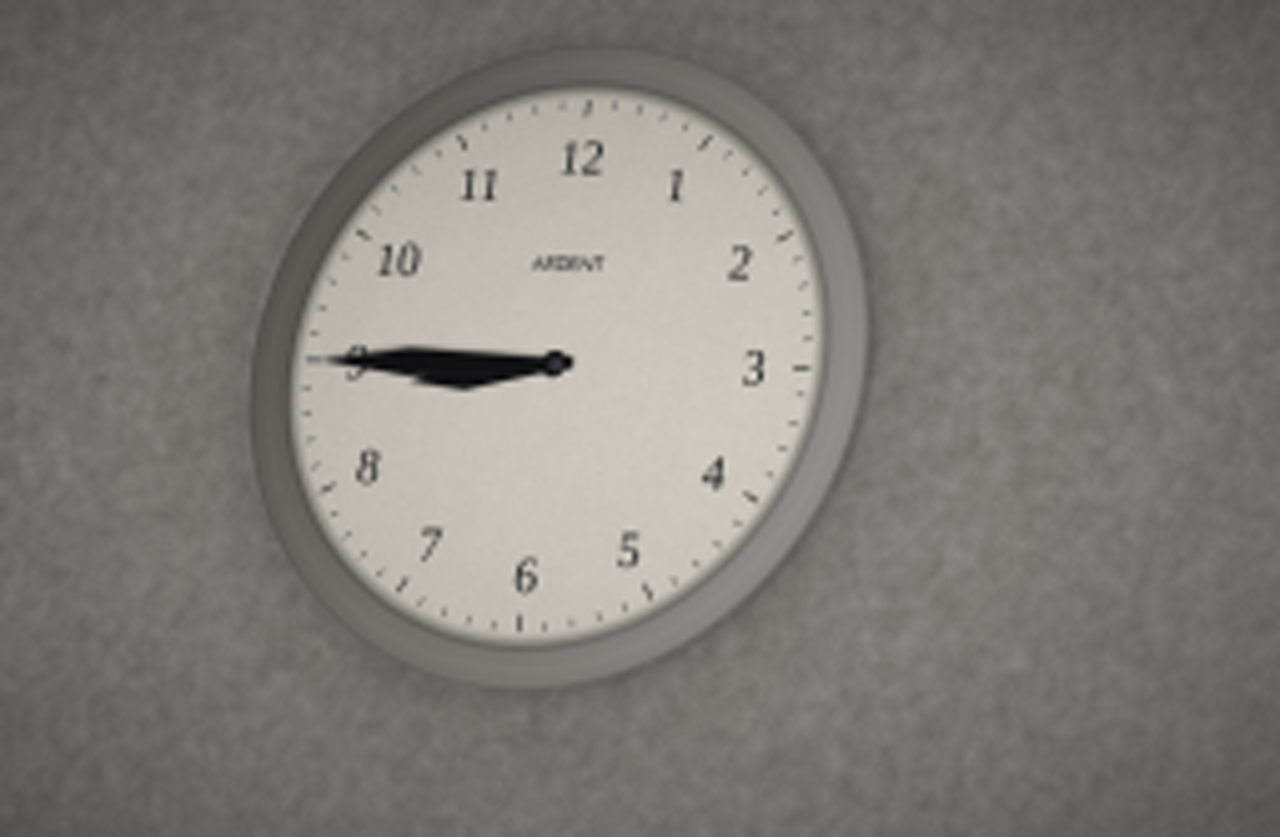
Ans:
8h45
